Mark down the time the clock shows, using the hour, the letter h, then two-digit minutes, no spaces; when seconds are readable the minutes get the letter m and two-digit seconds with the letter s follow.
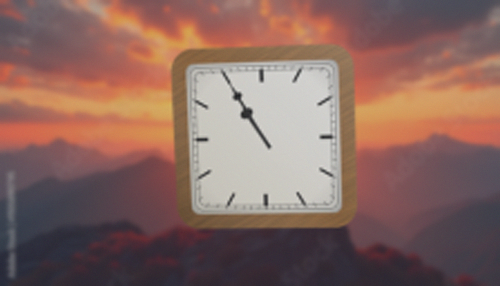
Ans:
10h55
